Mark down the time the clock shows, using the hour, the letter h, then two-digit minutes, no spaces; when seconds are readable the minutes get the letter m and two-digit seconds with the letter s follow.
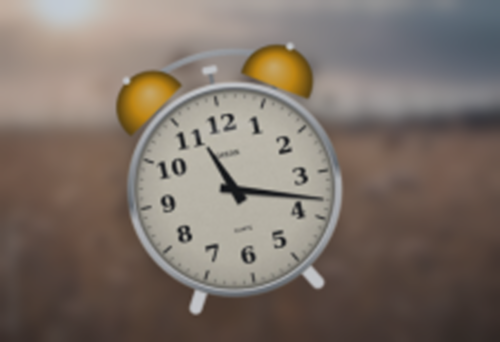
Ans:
11h18
